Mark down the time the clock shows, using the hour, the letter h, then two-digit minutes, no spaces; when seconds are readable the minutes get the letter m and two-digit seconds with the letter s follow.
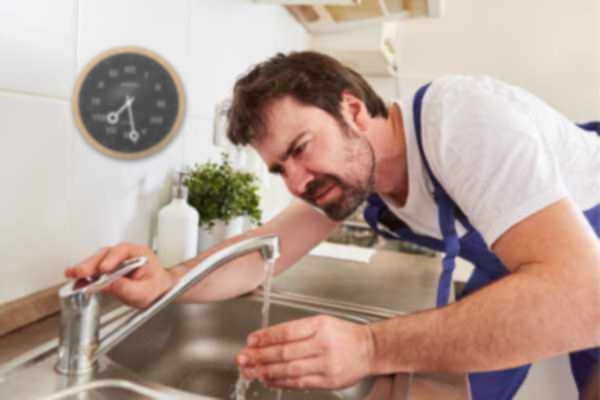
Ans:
7h28
